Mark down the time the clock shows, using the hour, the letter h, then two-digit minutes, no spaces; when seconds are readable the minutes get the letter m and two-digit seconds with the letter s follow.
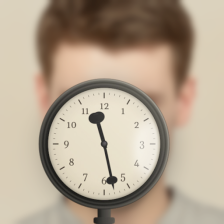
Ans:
11h28
